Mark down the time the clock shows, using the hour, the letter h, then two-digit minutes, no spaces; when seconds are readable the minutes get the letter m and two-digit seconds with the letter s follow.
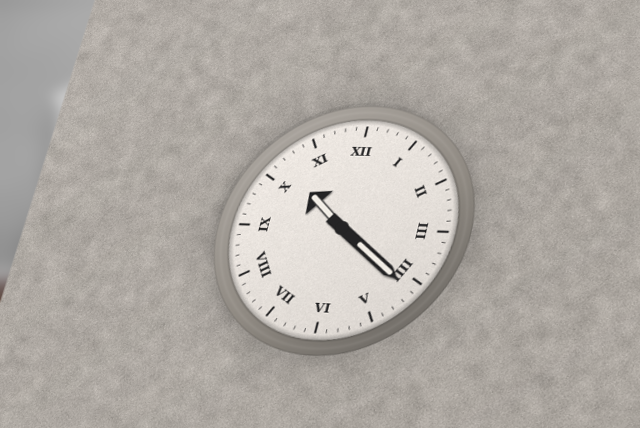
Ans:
10h21
